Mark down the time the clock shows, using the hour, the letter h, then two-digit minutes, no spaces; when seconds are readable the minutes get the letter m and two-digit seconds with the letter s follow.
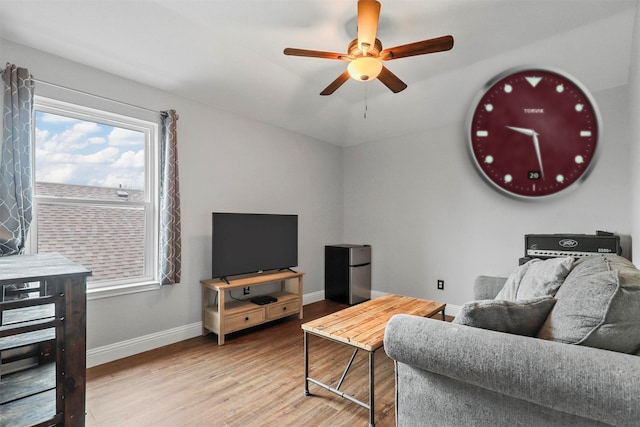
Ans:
9h28
